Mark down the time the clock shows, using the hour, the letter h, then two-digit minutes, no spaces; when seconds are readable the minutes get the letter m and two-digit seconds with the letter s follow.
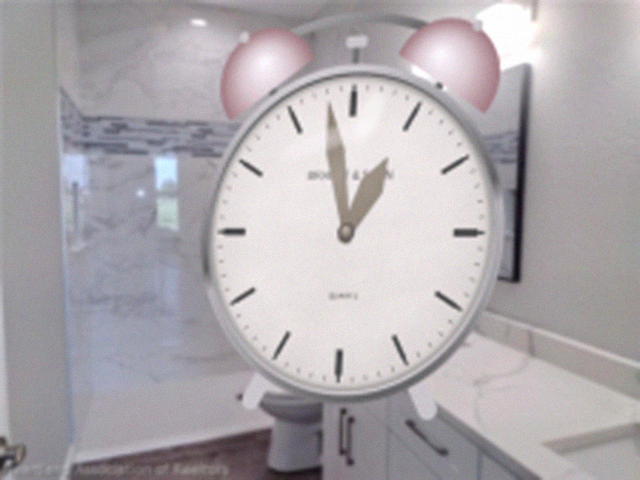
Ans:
12h58
